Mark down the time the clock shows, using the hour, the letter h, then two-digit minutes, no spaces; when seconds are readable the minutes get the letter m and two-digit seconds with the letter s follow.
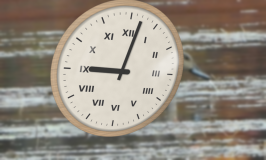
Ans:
9h02
